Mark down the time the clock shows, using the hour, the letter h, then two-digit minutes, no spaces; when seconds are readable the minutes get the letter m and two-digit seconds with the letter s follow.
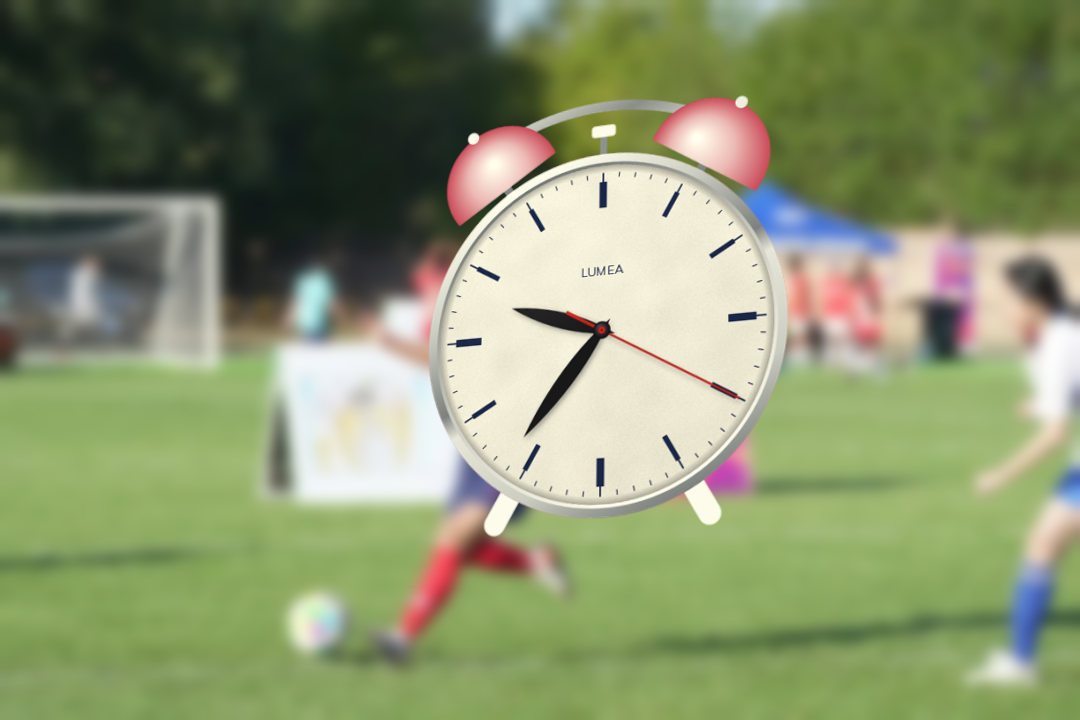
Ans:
9h36m20s
